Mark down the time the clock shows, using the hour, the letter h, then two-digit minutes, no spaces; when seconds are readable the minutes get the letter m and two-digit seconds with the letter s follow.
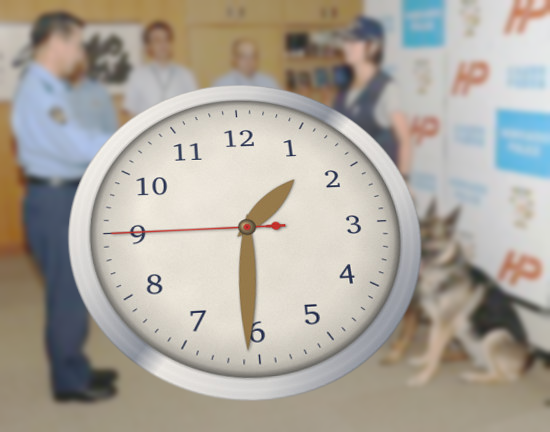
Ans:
1h30m45s
